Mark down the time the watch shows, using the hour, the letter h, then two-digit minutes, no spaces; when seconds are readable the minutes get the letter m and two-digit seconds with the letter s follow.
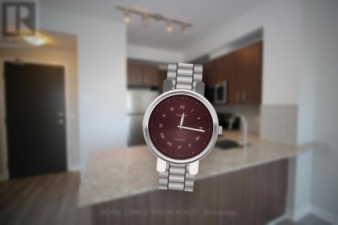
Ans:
12h16
